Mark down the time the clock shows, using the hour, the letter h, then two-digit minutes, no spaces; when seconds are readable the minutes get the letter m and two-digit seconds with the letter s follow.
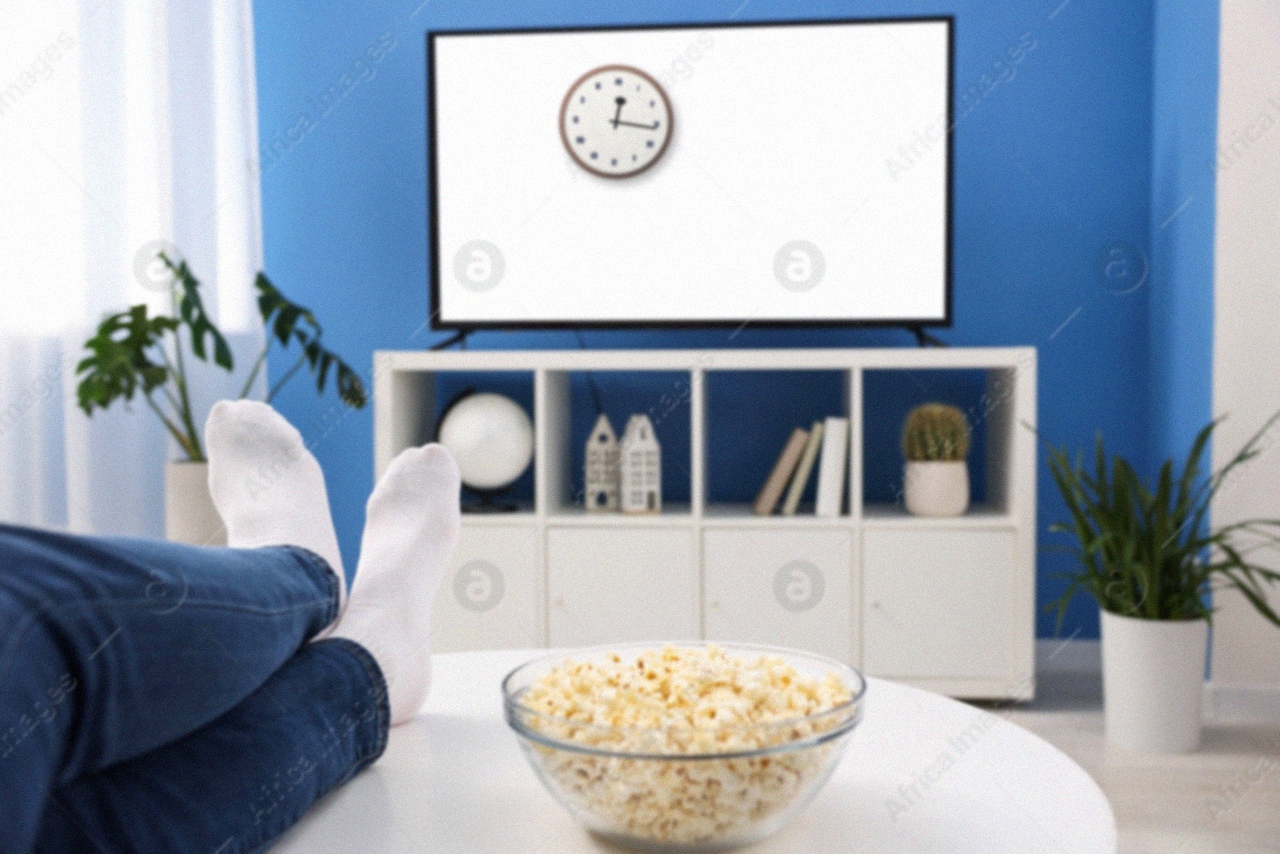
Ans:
12h16
